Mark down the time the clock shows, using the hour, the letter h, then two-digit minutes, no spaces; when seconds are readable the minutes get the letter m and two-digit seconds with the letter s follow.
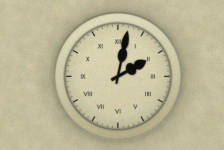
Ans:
2h02
